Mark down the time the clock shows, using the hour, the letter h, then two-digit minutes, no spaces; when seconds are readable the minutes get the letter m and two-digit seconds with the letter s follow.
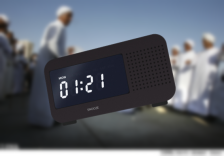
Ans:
1h21
